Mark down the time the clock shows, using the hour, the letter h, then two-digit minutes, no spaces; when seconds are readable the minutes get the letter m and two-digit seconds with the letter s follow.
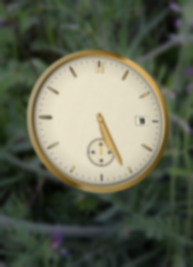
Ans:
5h26
